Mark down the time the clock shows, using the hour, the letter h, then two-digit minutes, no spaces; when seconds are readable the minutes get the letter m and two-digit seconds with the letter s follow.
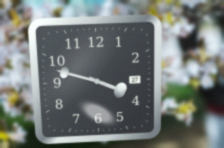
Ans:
3h48
